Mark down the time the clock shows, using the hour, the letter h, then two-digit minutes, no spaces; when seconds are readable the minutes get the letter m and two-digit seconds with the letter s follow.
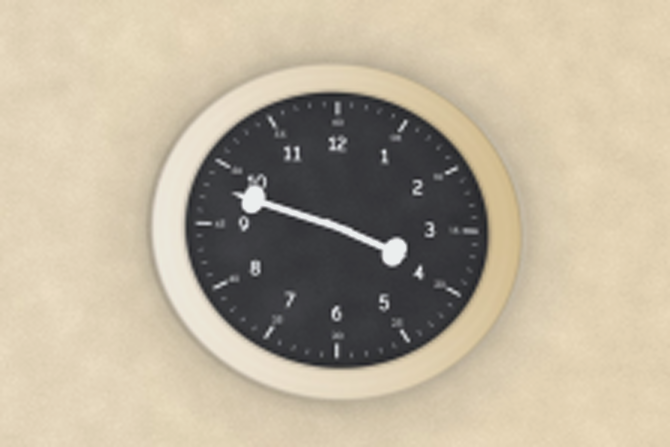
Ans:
3h48
